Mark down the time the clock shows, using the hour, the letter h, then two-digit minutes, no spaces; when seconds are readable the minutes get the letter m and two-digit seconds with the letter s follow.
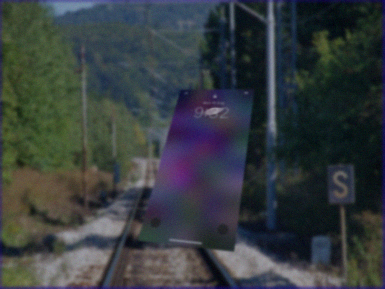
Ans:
9h32
